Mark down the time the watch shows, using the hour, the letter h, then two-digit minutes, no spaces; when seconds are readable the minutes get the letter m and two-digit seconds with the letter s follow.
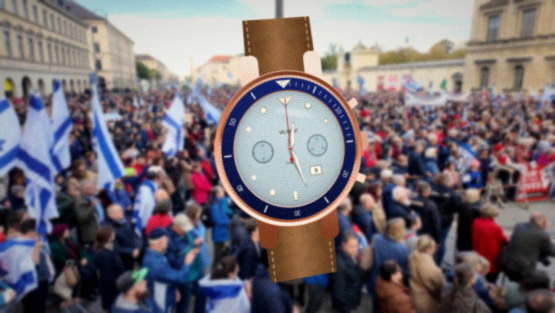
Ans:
12h27
